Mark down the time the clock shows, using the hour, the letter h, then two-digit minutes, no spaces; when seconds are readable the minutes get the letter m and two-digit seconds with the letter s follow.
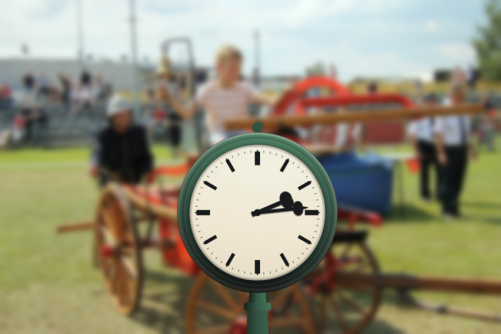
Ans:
2h14
